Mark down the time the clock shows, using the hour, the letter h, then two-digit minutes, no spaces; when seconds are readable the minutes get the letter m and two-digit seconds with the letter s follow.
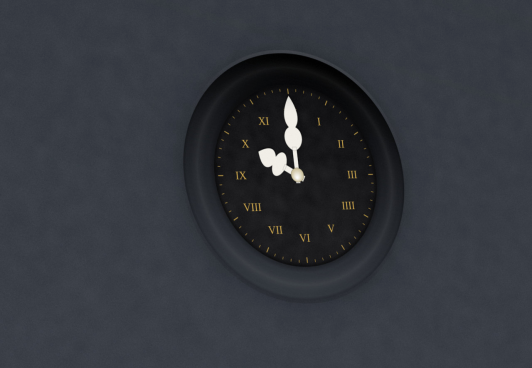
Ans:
10h00
